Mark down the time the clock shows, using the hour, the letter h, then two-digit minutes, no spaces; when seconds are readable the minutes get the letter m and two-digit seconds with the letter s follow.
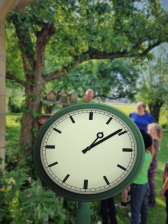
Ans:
1h09
